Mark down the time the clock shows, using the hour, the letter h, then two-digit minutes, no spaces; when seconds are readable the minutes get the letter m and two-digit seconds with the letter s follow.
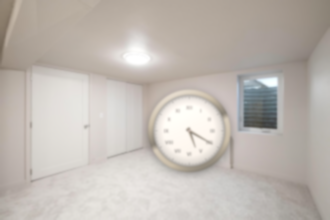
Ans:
5h20
